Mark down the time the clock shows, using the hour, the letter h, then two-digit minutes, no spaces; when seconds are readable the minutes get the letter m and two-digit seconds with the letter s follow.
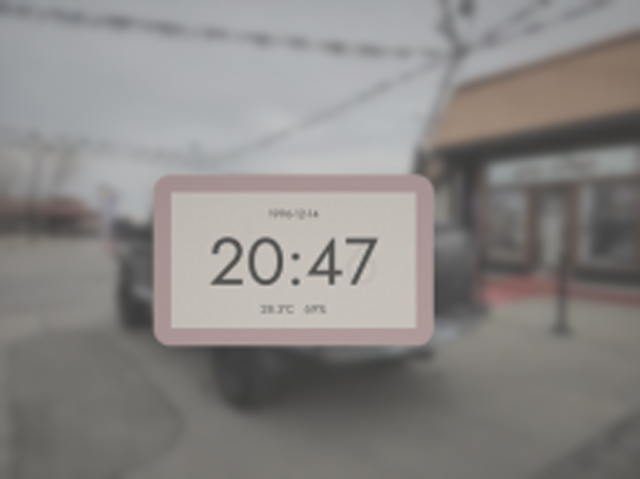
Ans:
20h47
